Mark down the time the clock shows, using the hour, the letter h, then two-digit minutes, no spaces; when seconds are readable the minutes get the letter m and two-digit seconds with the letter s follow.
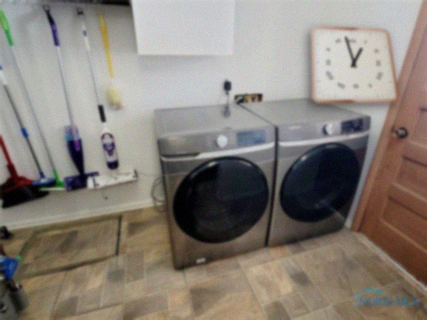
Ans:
12h58
